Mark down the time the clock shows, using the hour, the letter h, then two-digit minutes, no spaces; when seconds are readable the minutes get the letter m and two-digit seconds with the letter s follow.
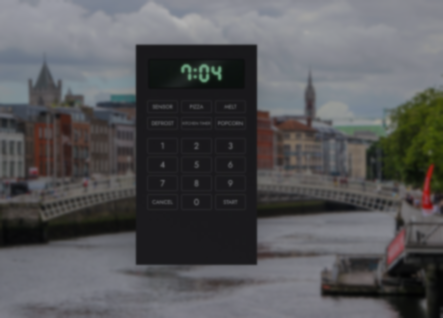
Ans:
7h04
